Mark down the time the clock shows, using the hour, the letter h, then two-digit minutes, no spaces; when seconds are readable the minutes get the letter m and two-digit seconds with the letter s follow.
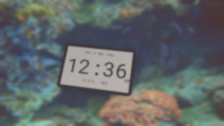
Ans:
12h36
